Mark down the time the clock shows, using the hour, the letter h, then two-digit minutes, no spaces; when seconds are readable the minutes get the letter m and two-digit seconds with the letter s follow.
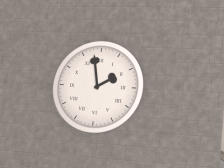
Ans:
1h58
